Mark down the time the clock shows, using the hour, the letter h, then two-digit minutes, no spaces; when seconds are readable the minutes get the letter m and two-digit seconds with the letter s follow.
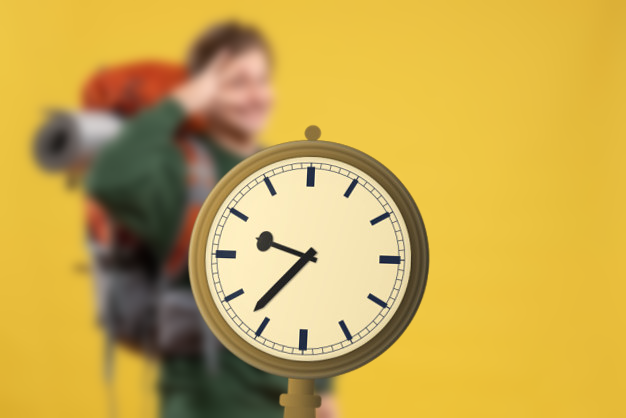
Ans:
9h37
